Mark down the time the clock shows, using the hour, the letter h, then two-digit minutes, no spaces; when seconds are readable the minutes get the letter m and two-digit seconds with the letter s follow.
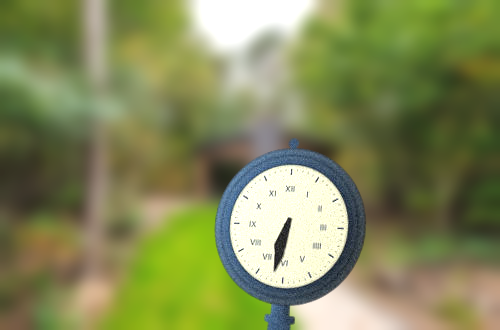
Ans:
6h32
